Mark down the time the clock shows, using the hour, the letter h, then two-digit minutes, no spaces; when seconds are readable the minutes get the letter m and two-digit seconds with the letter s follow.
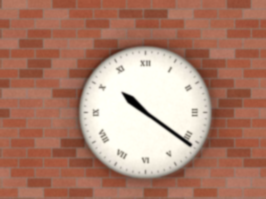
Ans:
10h21
